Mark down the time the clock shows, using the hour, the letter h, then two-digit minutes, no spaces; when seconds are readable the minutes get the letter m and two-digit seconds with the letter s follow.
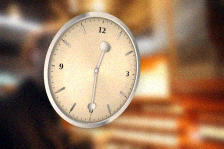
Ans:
12h30
